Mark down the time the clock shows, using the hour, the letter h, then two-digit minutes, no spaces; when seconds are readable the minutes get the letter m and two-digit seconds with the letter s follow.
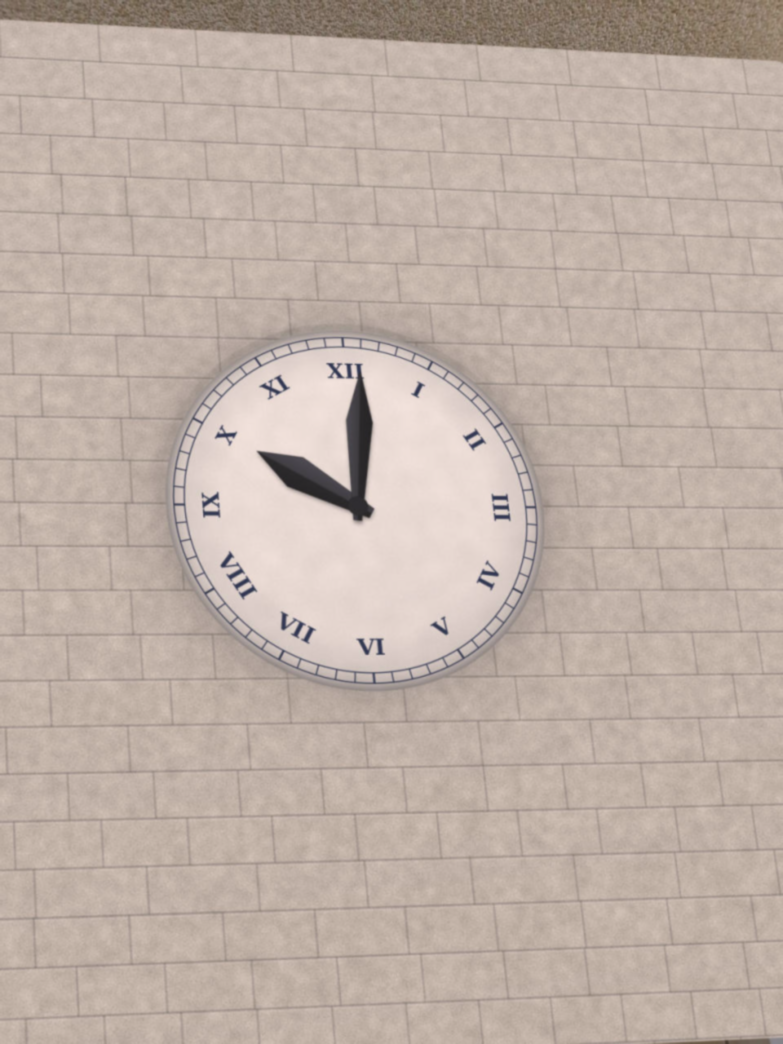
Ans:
10h01
